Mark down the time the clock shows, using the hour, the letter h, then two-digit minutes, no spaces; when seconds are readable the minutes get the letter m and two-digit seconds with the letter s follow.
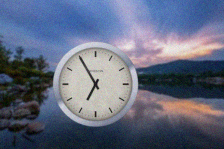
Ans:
6h55
